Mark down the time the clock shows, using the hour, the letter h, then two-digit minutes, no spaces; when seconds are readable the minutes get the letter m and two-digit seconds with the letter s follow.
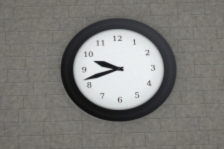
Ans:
9h42
